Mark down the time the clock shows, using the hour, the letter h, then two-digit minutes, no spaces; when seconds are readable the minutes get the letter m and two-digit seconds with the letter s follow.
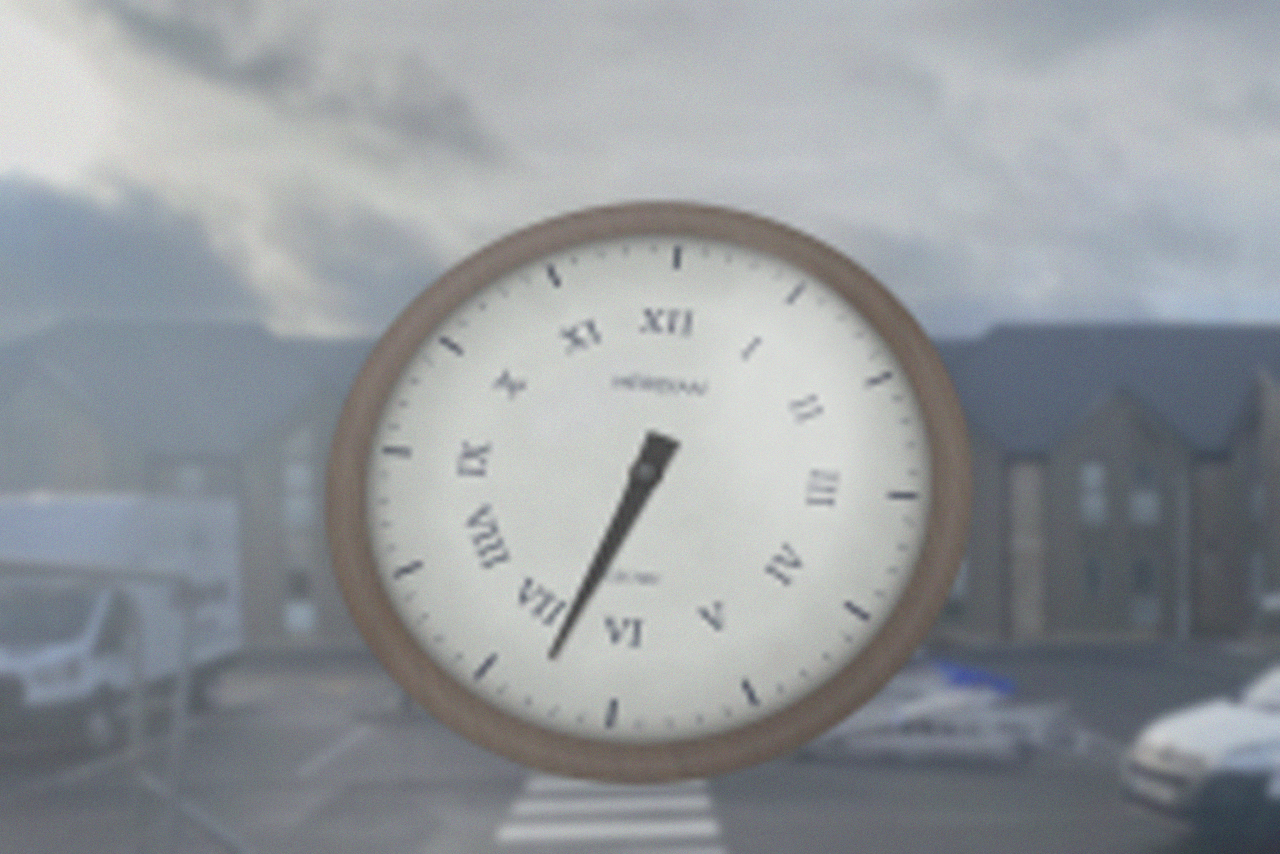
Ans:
6h33
